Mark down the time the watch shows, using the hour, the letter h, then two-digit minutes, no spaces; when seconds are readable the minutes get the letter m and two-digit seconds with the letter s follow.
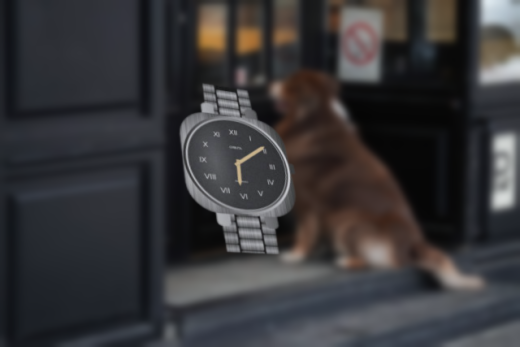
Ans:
6h09
